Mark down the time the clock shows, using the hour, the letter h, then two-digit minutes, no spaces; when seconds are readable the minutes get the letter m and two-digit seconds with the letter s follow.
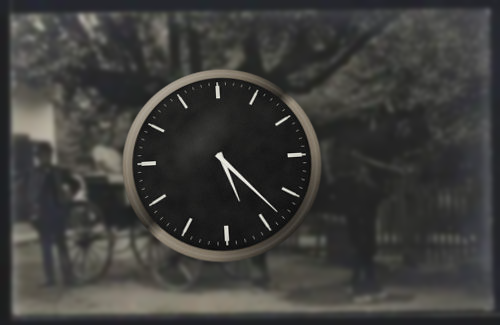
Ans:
5h23
